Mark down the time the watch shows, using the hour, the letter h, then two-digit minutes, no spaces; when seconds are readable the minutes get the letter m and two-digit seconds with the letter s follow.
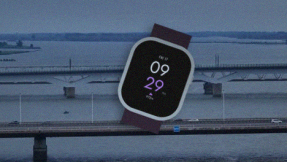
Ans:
9h29
